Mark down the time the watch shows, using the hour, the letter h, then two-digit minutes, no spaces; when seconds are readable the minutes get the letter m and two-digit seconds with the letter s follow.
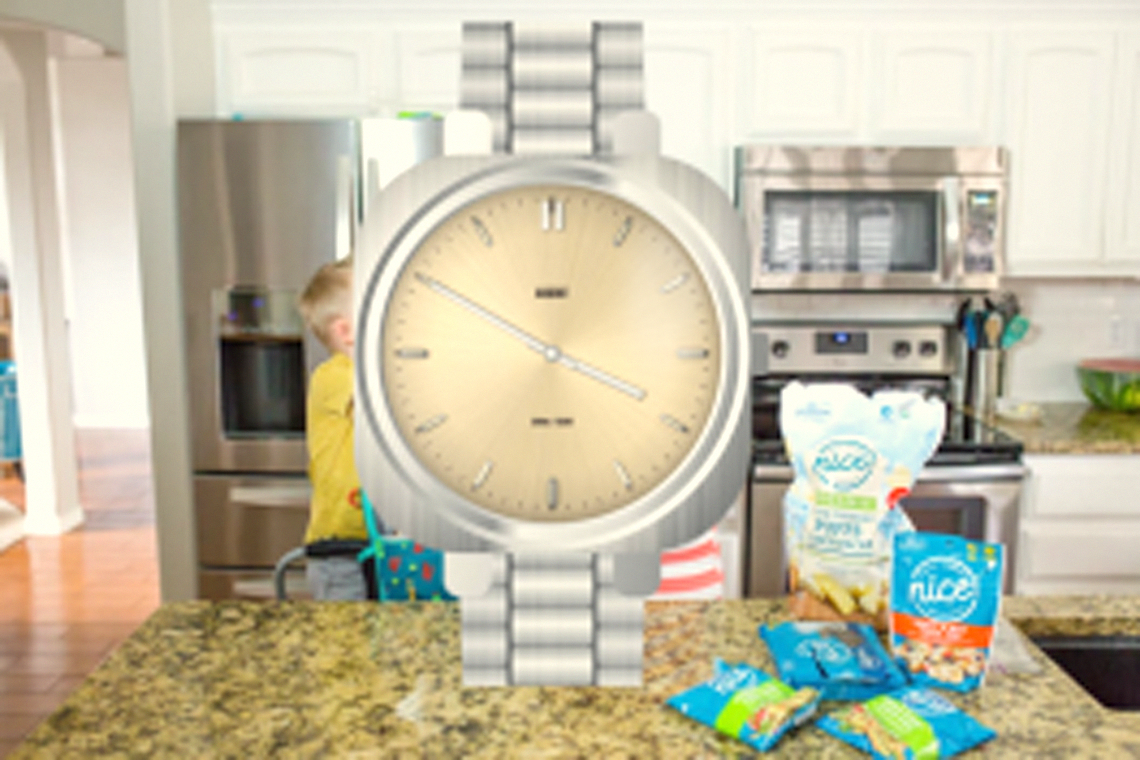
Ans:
3h50
